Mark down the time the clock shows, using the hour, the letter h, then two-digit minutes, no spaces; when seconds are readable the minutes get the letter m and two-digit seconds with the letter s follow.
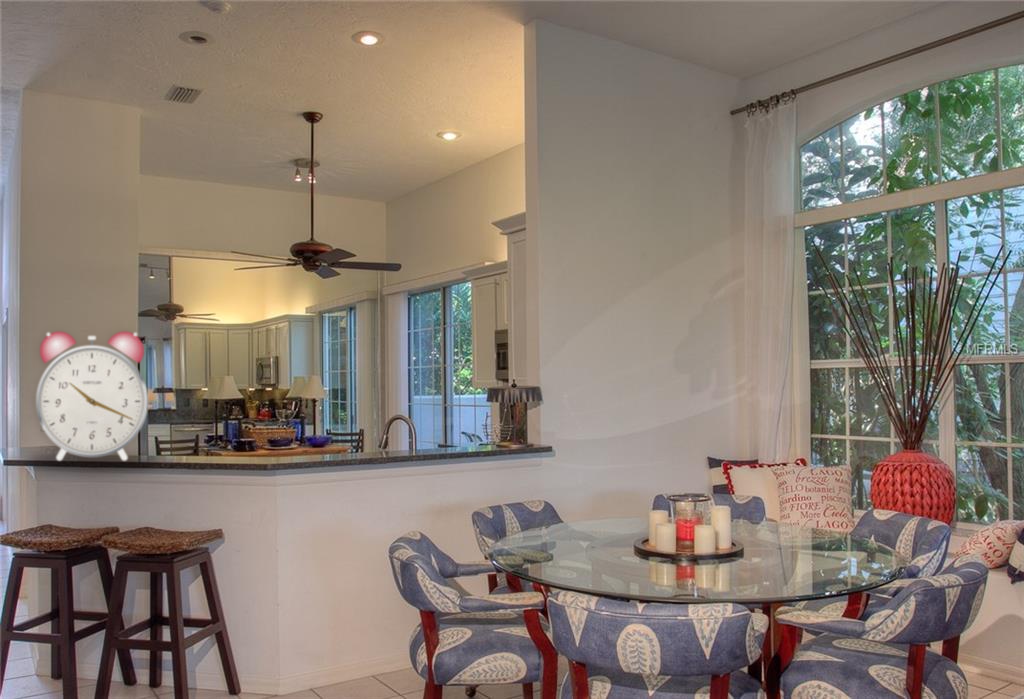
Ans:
10h19
